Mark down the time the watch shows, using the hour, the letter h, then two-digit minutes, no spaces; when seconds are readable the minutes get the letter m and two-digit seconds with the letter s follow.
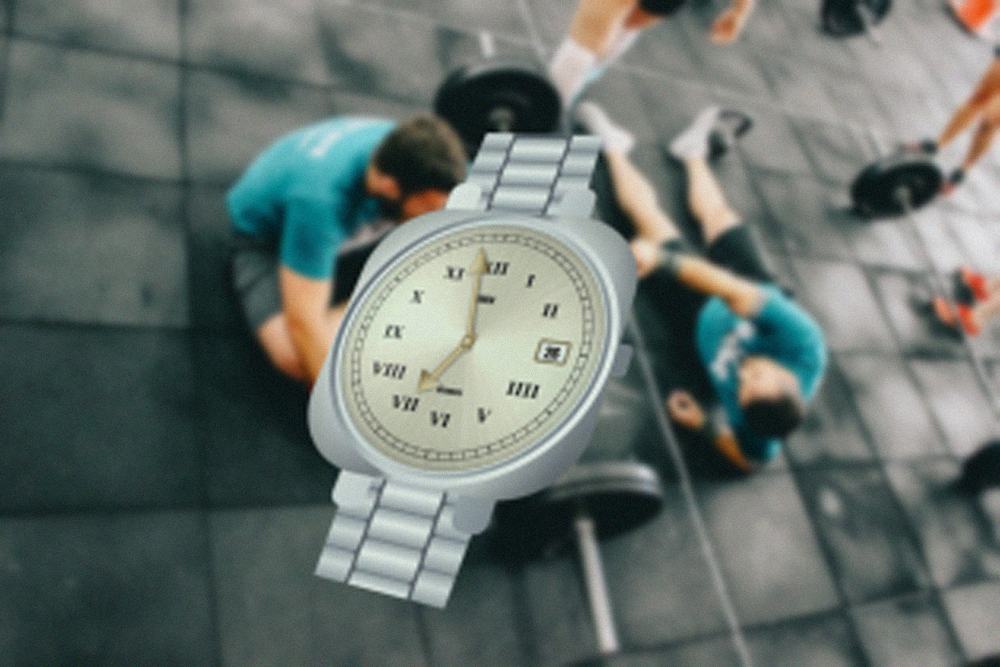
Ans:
6h58
